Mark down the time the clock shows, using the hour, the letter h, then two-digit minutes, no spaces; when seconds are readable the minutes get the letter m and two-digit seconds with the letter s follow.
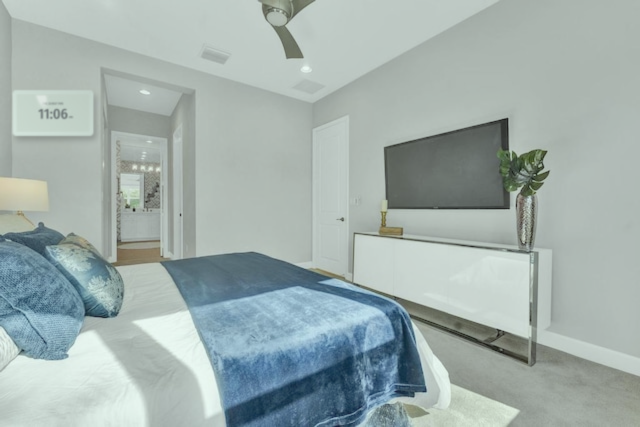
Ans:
11h06
